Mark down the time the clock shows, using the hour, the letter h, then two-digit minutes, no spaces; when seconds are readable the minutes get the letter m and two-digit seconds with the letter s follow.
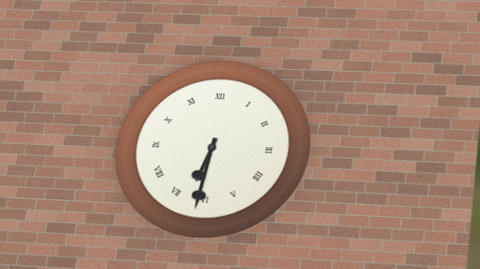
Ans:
6h31
